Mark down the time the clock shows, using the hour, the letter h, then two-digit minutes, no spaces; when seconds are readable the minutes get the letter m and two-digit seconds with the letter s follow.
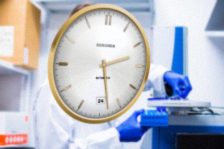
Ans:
2h28
